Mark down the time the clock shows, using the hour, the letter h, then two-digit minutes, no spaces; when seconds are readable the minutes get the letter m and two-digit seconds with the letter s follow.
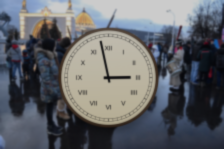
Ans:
2h58
